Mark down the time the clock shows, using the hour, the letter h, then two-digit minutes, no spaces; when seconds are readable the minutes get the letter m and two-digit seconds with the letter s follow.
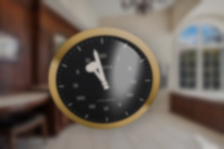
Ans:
10h58
